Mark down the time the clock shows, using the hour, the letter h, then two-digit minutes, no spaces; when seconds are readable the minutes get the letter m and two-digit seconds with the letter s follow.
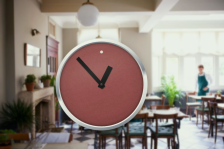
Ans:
12h53
